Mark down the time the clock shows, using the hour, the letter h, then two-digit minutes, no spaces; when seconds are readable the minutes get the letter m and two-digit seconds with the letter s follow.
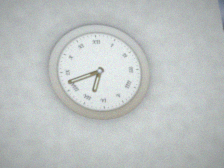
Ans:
6h42
